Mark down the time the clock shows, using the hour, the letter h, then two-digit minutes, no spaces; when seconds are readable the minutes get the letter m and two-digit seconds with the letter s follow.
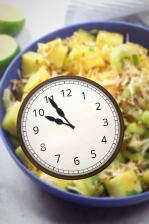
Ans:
9h55
